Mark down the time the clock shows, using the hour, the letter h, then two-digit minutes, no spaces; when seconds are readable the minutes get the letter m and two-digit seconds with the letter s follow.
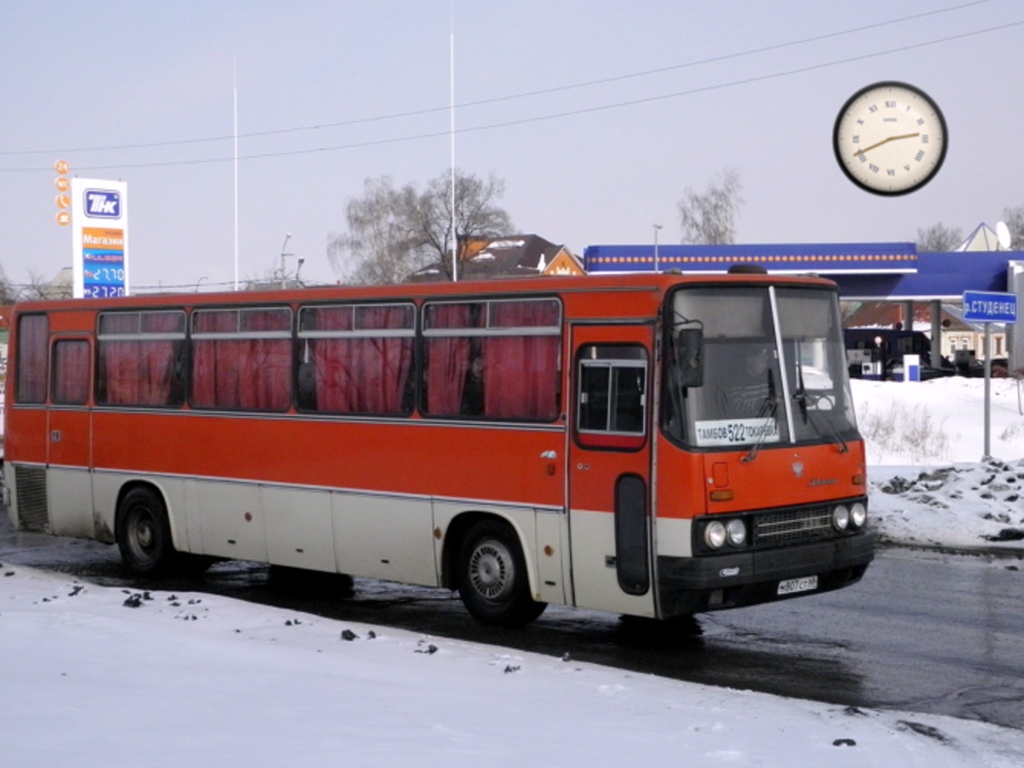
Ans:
2h41
